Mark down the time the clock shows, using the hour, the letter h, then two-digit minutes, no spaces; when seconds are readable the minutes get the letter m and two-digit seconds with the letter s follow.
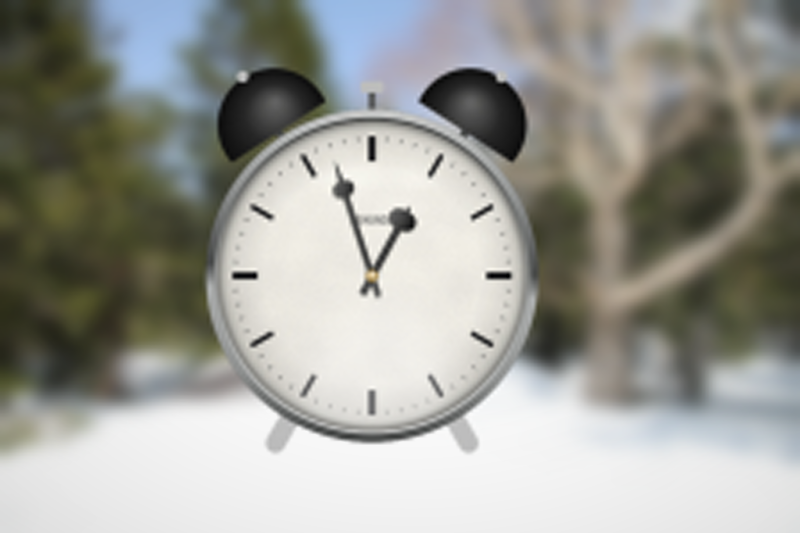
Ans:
12h57
